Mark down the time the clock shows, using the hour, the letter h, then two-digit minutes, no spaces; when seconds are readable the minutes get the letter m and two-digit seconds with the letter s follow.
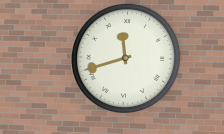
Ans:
11h42
